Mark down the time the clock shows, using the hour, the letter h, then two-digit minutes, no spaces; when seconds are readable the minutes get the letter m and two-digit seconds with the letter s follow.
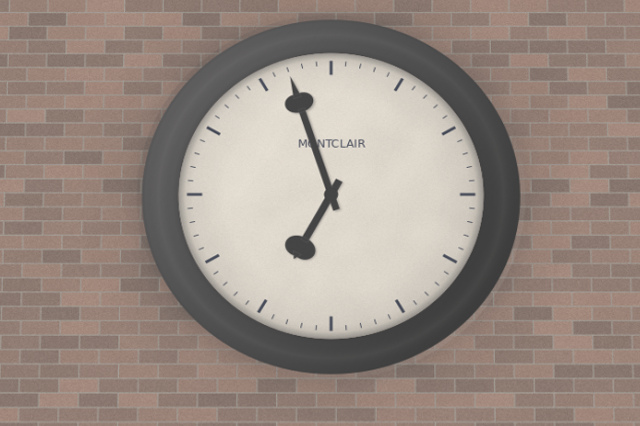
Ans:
6h57
